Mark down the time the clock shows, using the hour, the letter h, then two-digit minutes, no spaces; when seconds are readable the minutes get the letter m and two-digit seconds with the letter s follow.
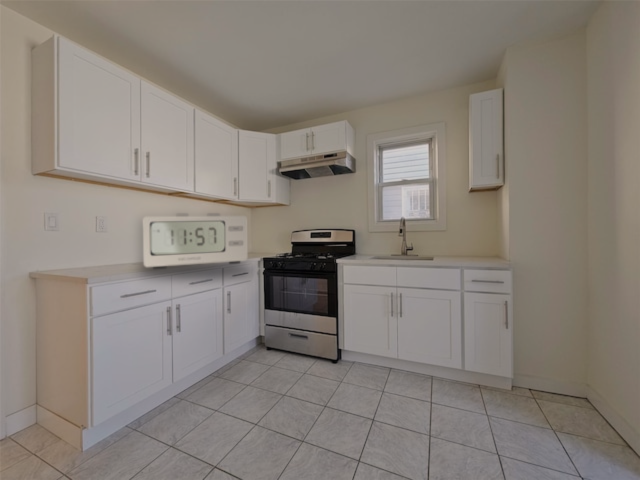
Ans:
11h57
